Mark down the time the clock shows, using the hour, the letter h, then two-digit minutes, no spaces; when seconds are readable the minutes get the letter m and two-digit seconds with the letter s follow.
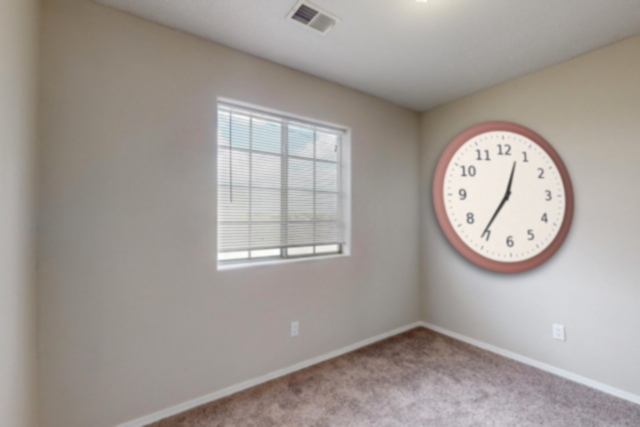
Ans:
12h36
